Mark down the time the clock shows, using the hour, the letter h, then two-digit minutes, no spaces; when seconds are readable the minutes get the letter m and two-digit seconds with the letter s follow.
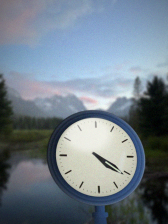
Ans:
4h21
